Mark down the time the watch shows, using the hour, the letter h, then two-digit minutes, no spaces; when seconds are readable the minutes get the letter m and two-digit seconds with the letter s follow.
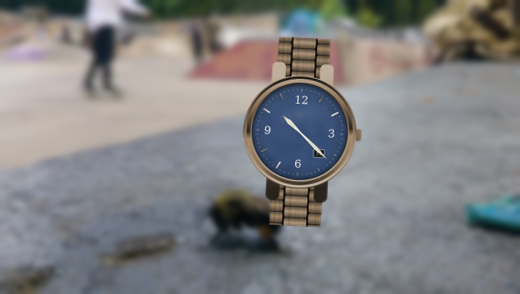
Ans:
10h22
